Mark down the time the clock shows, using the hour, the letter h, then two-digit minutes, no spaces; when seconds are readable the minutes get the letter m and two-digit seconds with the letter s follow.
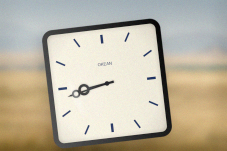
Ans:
8h43
